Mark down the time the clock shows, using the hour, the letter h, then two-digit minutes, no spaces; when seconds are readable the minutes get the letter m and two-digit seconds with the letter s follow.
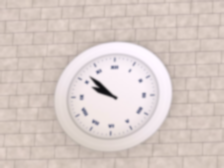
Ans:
9h52
